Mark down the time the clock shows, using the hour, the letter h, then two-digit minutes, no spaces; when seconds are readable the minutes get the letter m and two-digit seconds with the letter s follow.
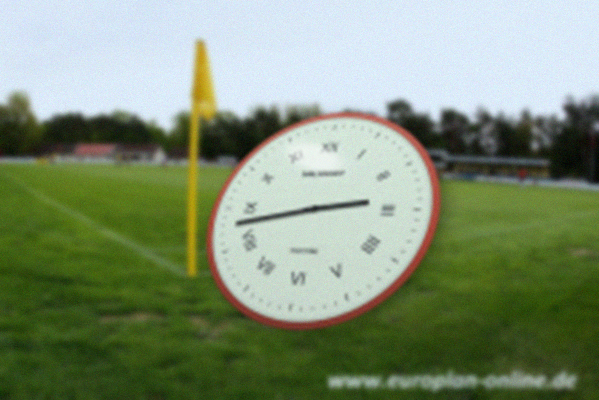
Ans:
2h43
